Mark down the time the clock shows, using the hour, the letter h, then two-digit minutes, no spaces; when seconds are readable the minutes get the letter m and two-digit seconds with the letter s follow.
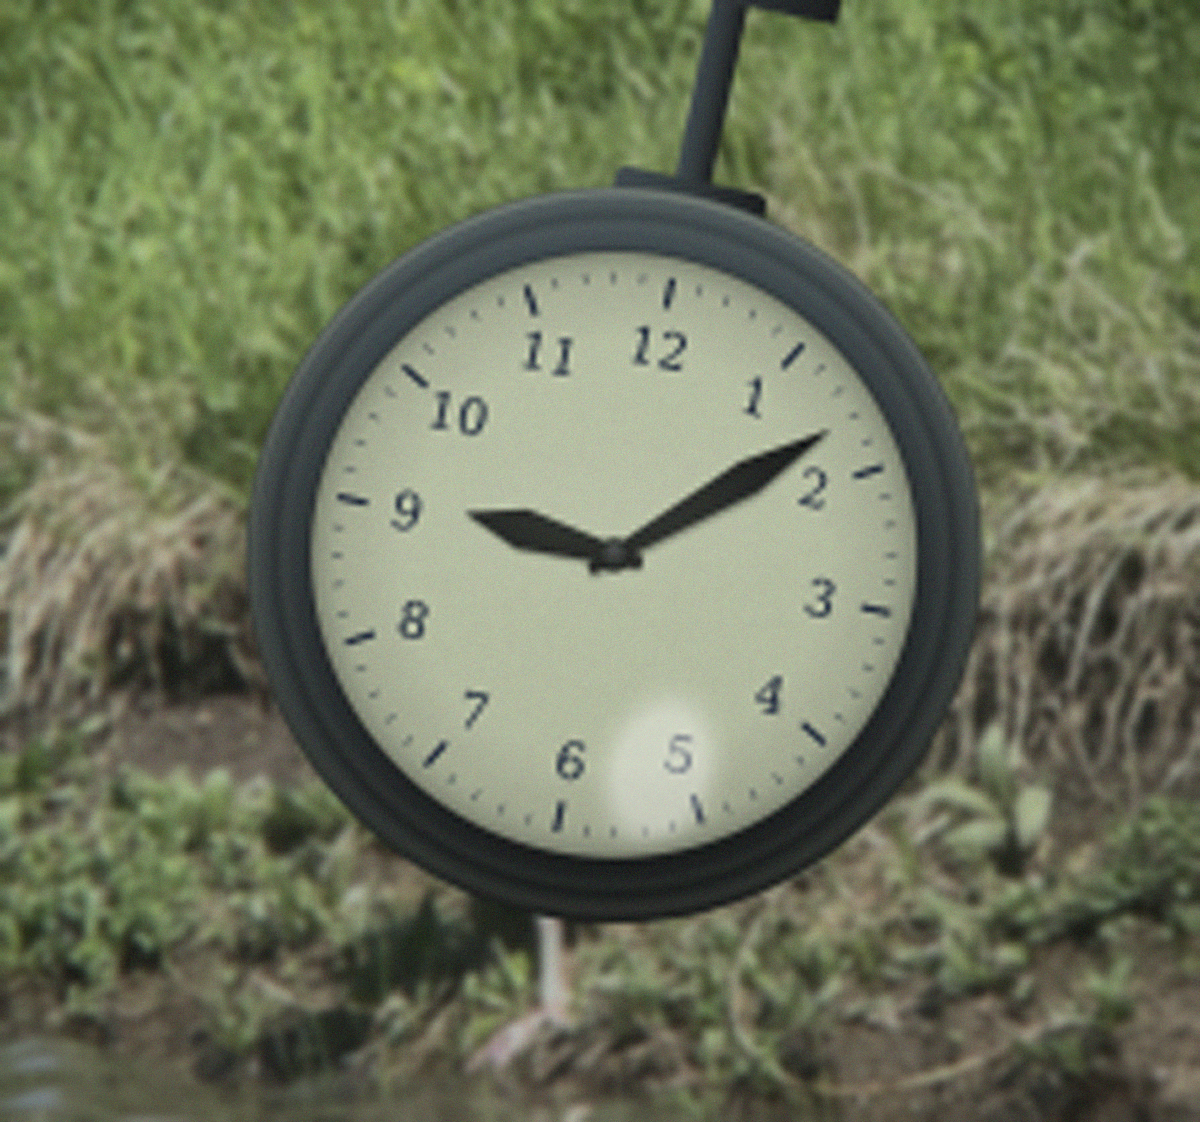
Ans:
9h08
